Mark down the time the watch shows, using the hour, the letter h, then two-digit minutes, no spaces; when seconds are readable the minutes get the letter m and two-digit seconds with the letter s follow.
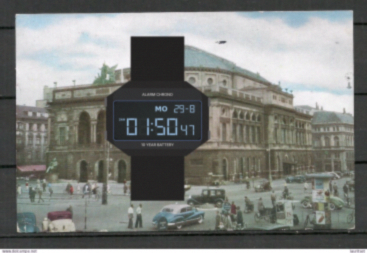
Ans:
1h50m47s
